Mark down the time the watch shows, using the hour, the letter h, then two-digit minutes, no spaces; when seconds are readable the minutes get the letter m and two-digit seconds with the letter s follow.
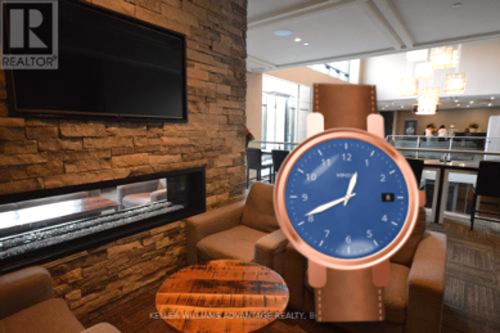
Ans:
12h41
